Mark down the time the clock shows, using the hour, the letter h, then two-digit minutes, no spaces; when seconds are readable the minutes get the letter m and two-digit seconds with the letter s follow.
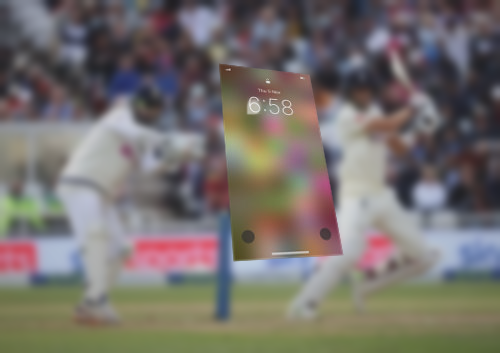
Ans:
6h58
